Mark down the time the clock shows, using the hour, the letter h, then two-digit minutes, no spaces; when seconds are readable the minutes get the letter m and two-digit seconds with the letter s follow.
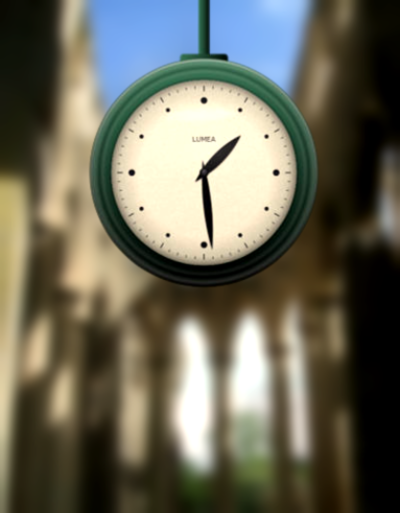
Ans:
1h29
